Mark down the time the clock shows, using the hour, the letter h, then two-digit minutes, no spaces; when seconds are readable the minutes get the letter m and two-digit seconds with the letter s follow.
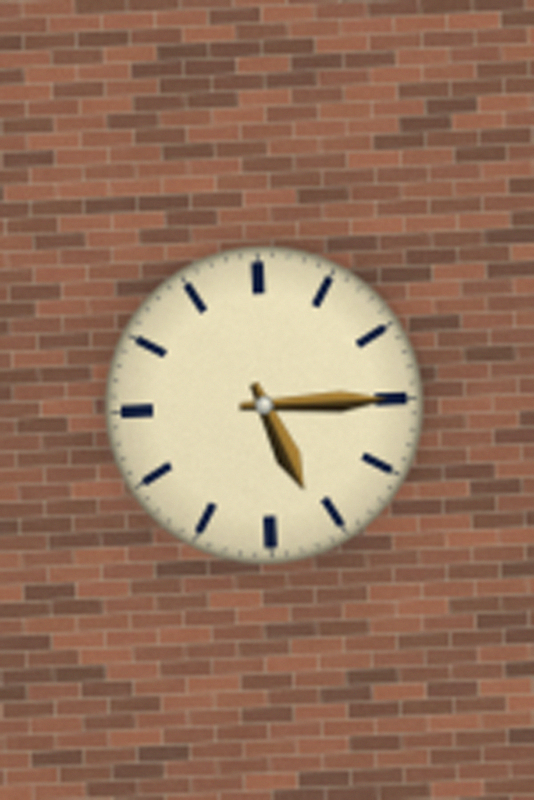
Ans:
5h15
